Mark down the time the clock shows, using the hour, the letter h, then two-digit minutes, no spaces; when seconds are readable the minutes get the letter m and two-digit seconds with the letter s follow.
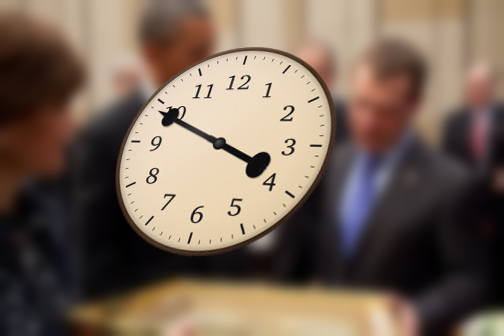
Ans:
3h49
